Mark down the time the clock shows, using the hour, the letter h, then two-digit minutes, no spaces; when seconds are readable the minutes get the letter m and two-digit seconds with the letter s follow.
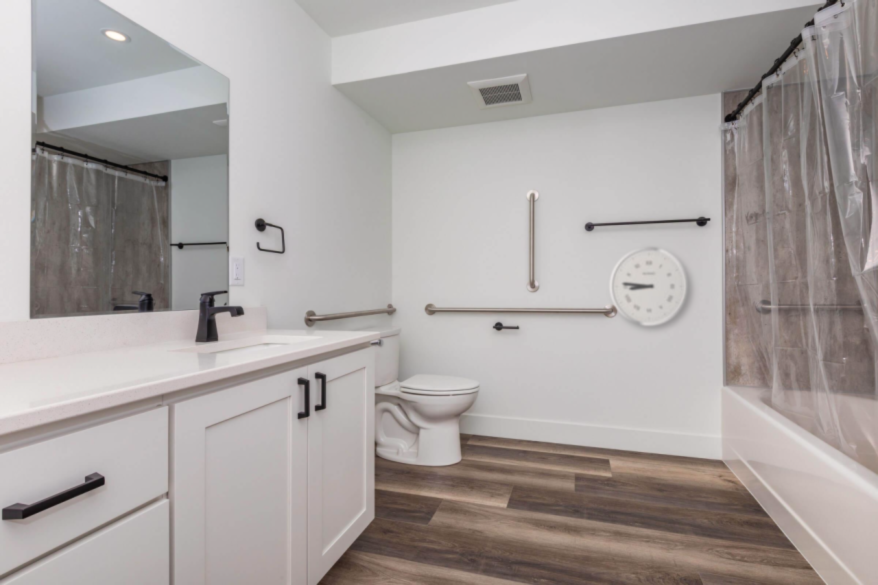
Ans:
8h46
